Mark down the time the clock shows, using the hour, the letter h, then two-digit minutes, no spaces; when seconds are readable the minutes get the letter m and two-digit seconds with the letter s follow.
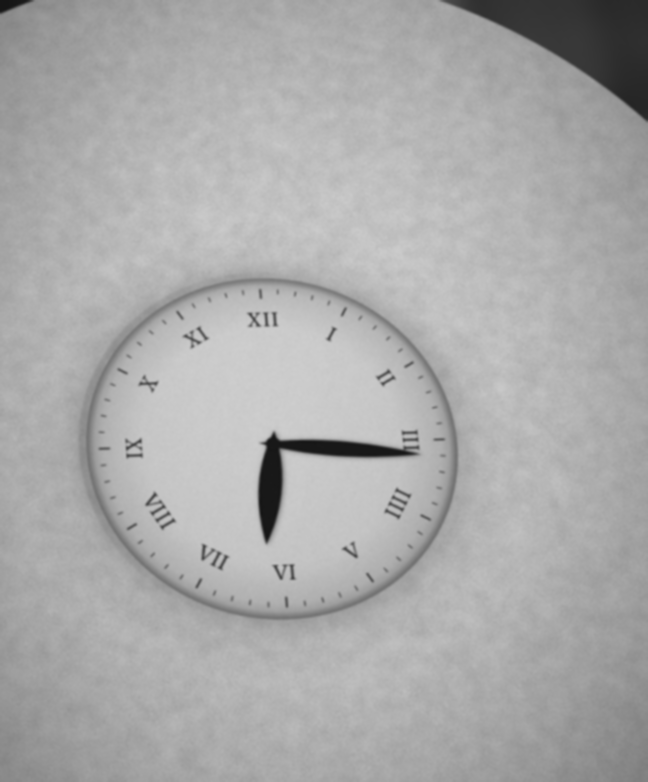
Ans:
6h16
